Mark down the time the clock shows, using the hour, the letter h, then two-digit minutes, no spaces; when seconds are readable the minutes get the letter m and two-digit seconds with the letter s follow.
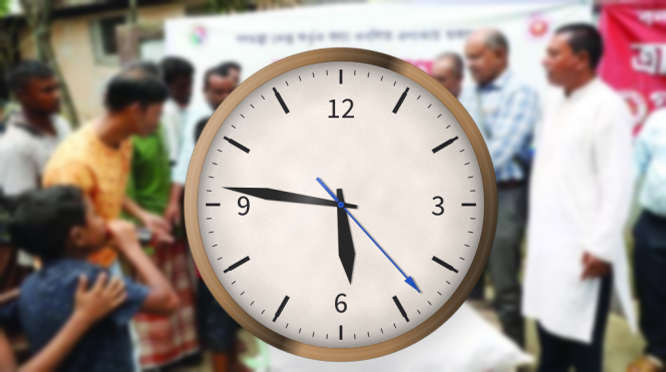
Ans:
5h46m23s
